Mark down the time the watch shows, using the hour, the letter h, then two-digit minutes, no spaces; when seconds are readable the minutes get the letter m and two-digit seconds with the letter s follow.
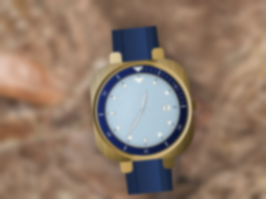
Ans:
12h36
